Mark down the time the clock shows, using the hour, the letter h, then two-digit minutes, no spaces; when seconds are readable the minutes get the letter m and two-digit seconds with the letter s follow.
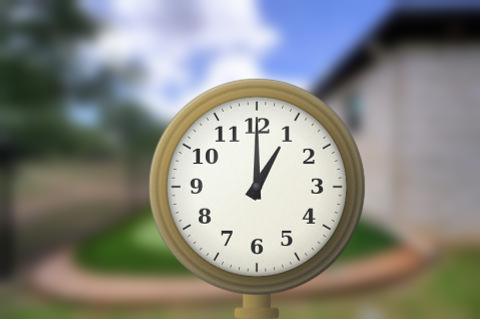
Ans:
1h00
